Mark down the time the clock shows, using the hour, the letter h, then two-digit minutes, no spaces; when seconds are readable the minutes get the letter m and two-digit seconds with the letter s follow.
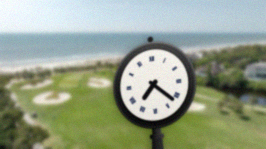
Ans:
7h22
